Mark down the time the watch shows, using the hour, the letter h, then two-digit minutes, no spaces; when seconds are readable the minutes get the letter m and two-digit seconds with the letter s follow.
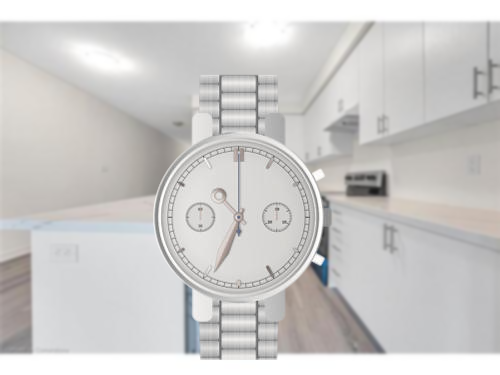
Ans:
10h34
